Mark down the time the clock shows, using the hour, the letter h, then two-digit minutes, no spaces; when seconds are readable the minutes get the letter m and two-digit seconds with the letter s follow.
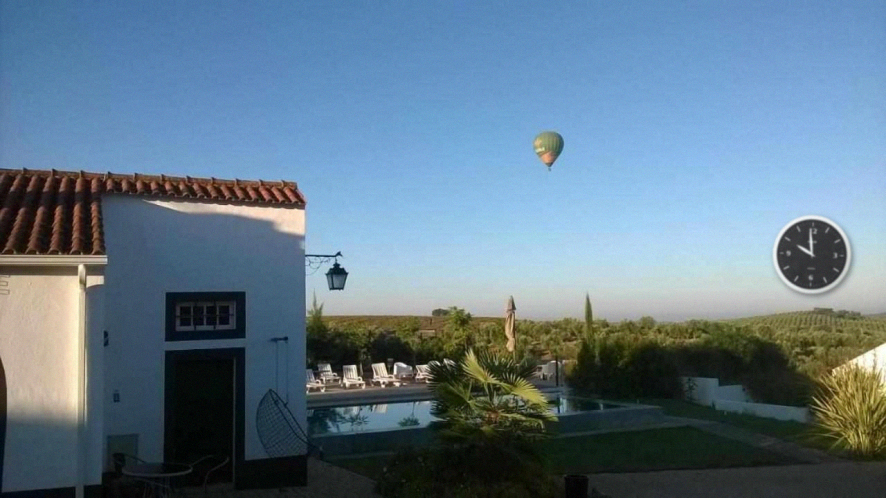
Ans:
9h59
